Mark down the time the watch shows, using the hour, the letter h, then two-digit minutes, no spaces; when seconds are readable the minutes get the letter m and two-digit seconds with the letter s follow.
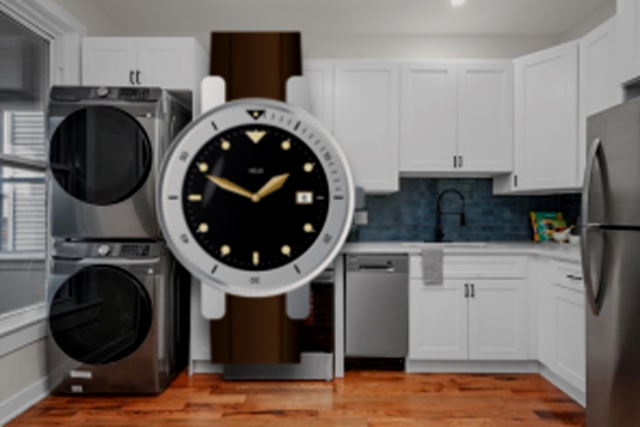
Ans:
1h49
